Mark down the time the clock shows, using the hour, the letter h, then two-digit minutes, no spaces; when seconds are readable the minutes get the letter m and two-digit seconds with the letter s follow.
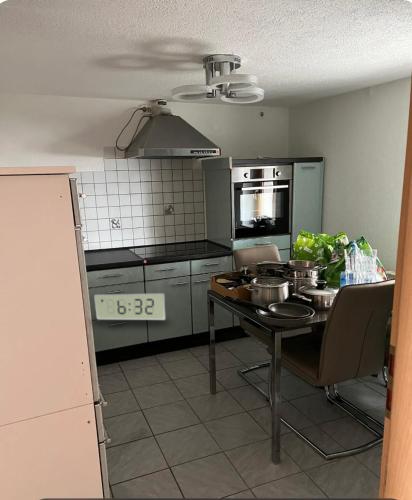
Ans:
6h32
